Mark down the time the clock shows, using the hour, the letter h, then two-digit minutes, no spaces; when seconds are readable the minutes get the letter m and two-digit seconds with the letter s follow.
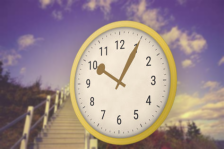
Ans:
10h05
